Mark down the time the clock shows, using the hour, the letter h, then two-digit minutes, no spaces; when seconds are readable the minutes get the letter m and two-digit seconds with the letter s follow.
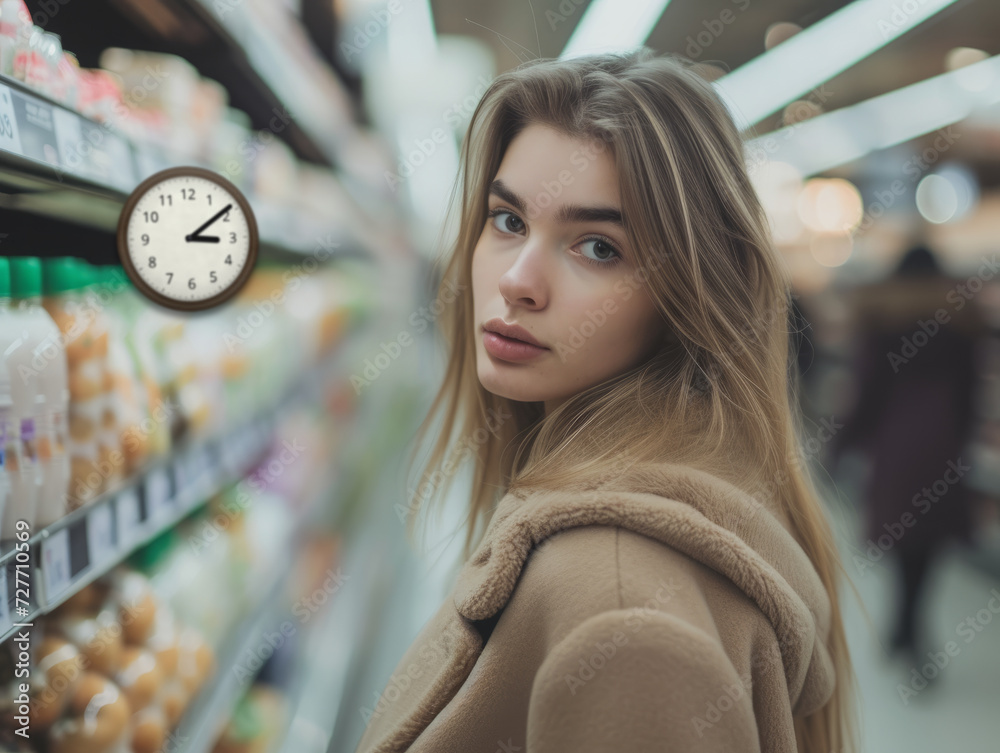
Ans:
3h09
